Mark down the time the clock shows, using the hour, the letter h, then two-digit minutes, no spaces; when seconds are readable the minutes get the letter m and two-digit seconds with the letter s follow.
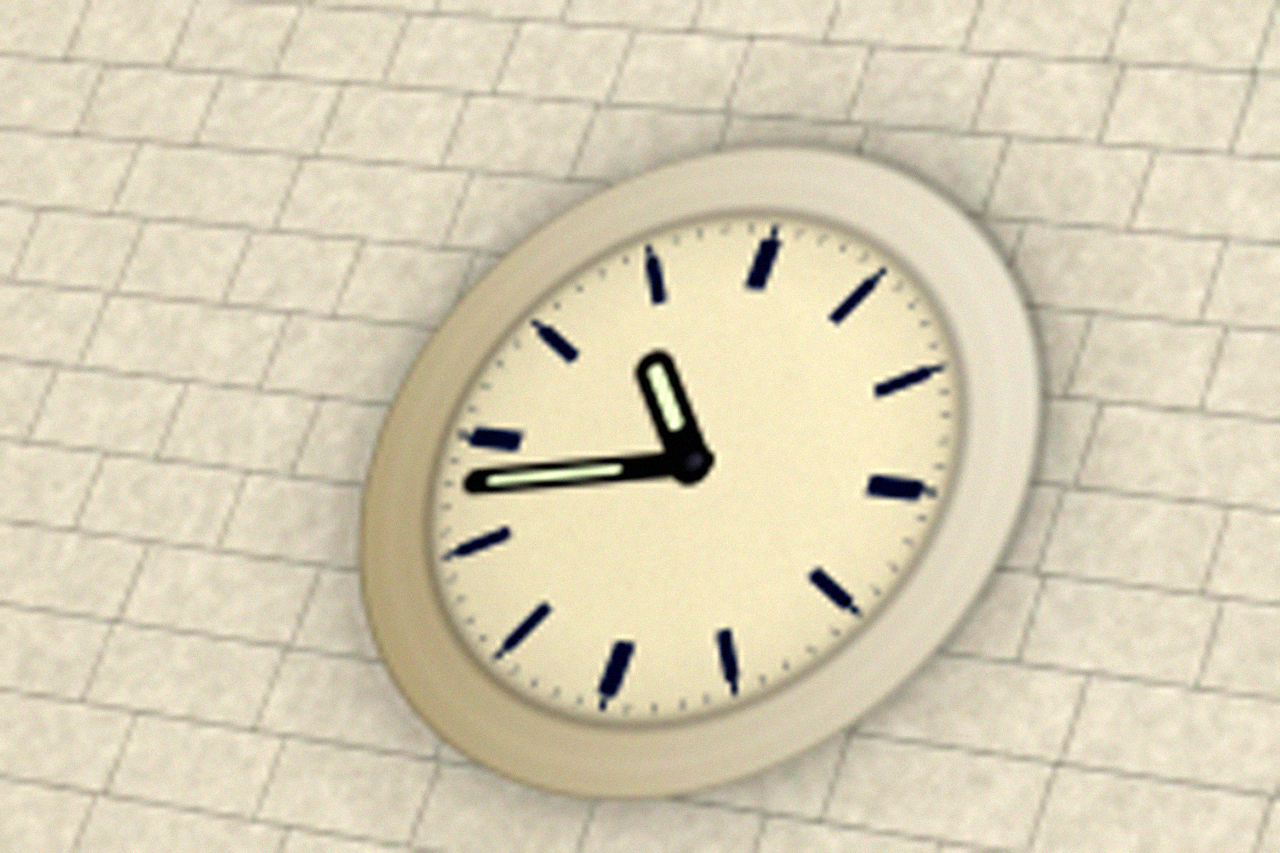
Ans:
10h43
